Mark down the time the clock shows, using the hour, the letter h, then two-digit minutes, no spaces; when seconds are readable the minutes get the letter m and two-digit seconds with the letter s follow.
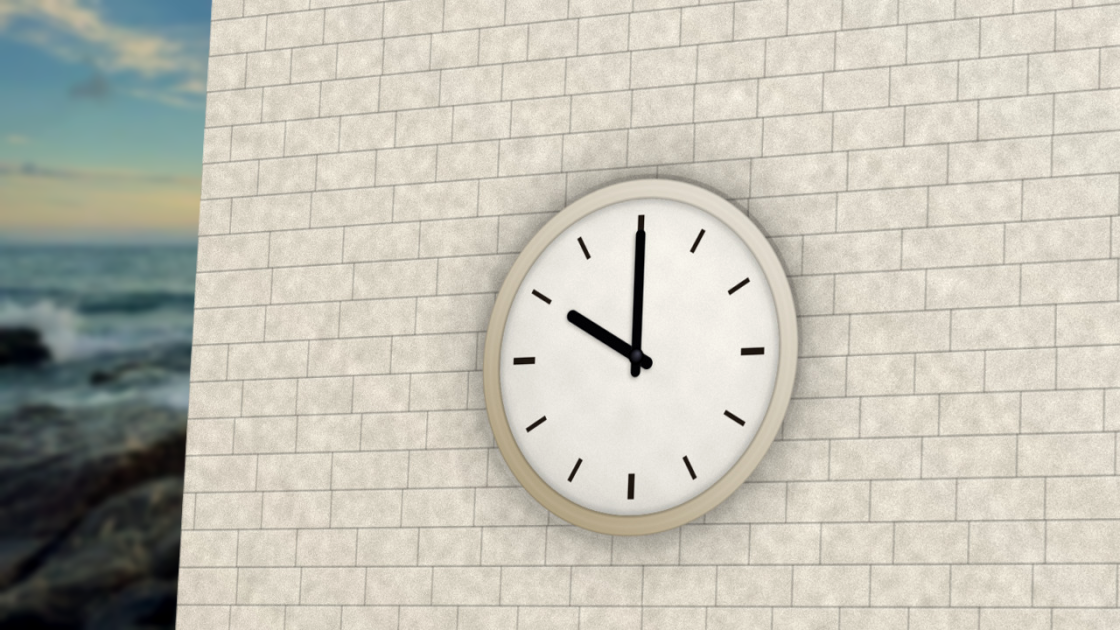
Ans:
10h00
